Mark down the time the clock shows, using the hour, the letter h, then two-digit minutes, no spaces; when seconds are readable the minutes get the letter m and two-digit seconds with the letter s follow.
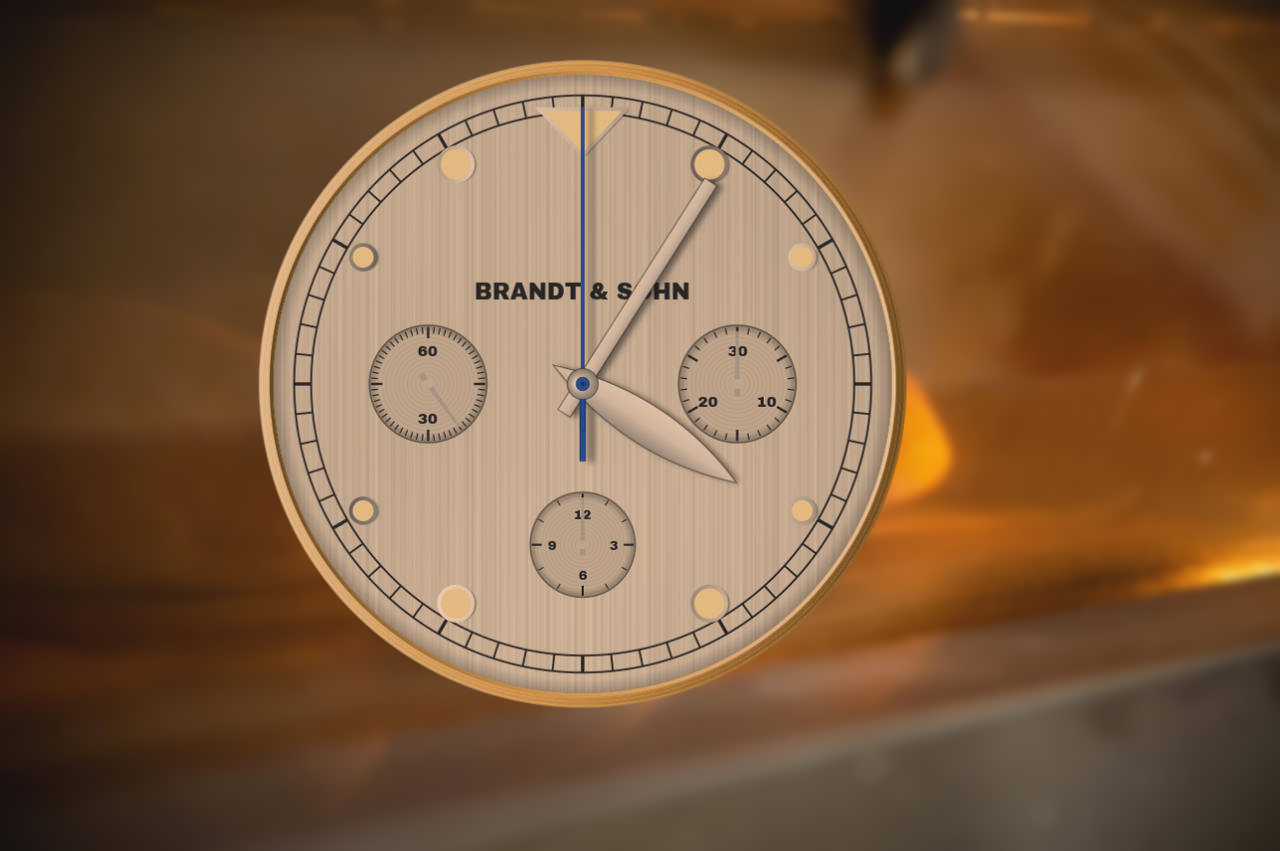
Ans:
4h05m24s
